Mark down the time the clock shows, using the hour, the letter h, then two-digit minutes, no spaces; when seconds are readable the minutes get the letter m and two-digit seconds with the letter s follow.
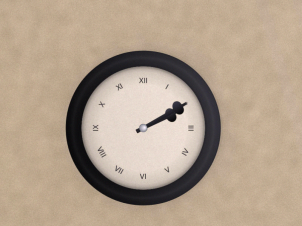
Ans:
2h10
